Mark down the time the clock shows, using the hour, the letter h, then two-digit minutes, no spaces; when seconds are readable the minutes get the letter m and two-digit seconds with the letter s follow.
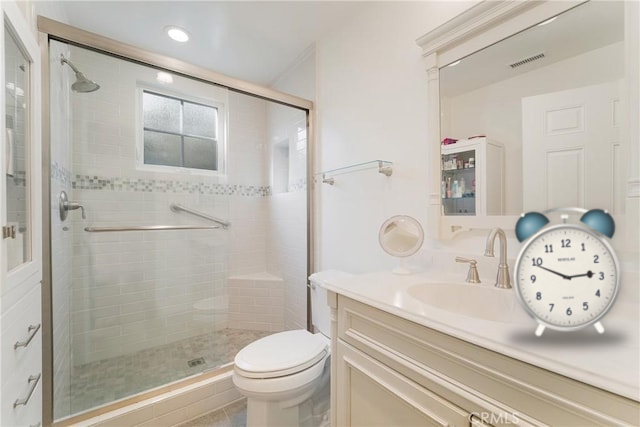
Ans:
2h49
